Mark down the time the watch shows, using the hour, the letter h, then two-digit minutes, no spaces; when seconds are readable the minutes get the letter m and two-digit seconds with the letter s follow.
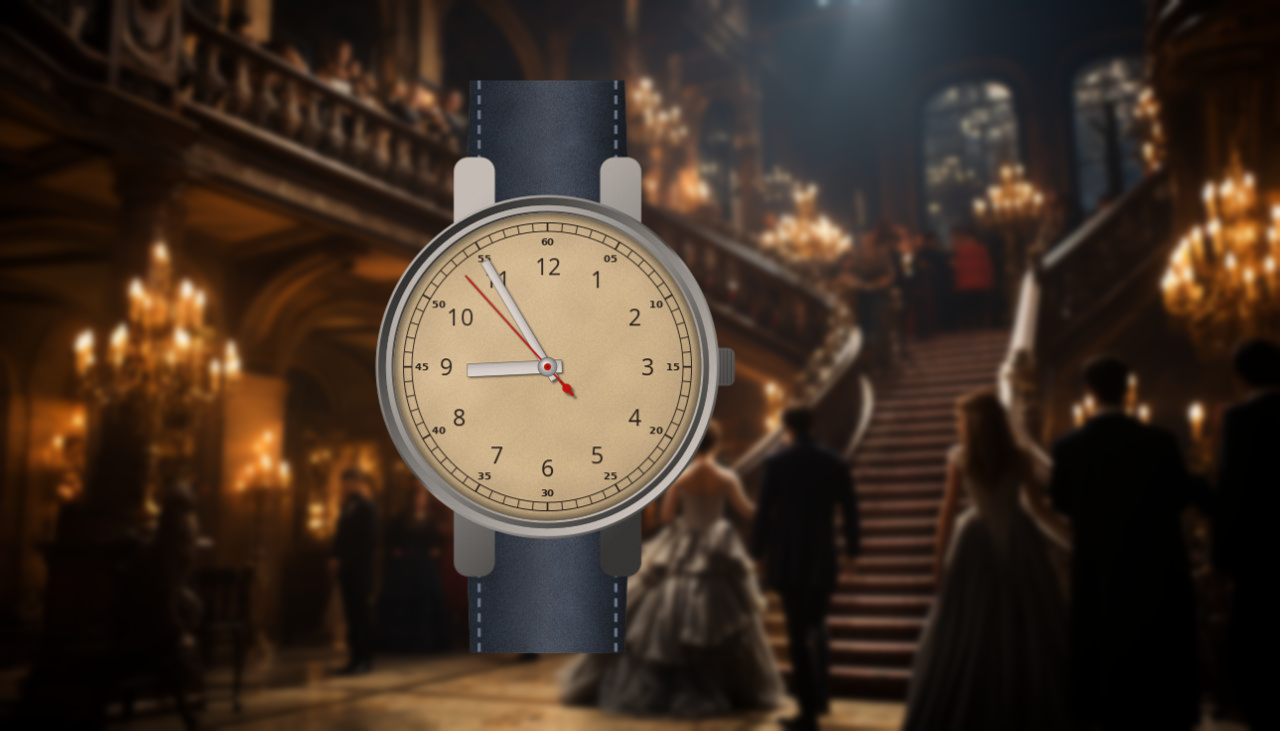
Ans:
8h54m53s
